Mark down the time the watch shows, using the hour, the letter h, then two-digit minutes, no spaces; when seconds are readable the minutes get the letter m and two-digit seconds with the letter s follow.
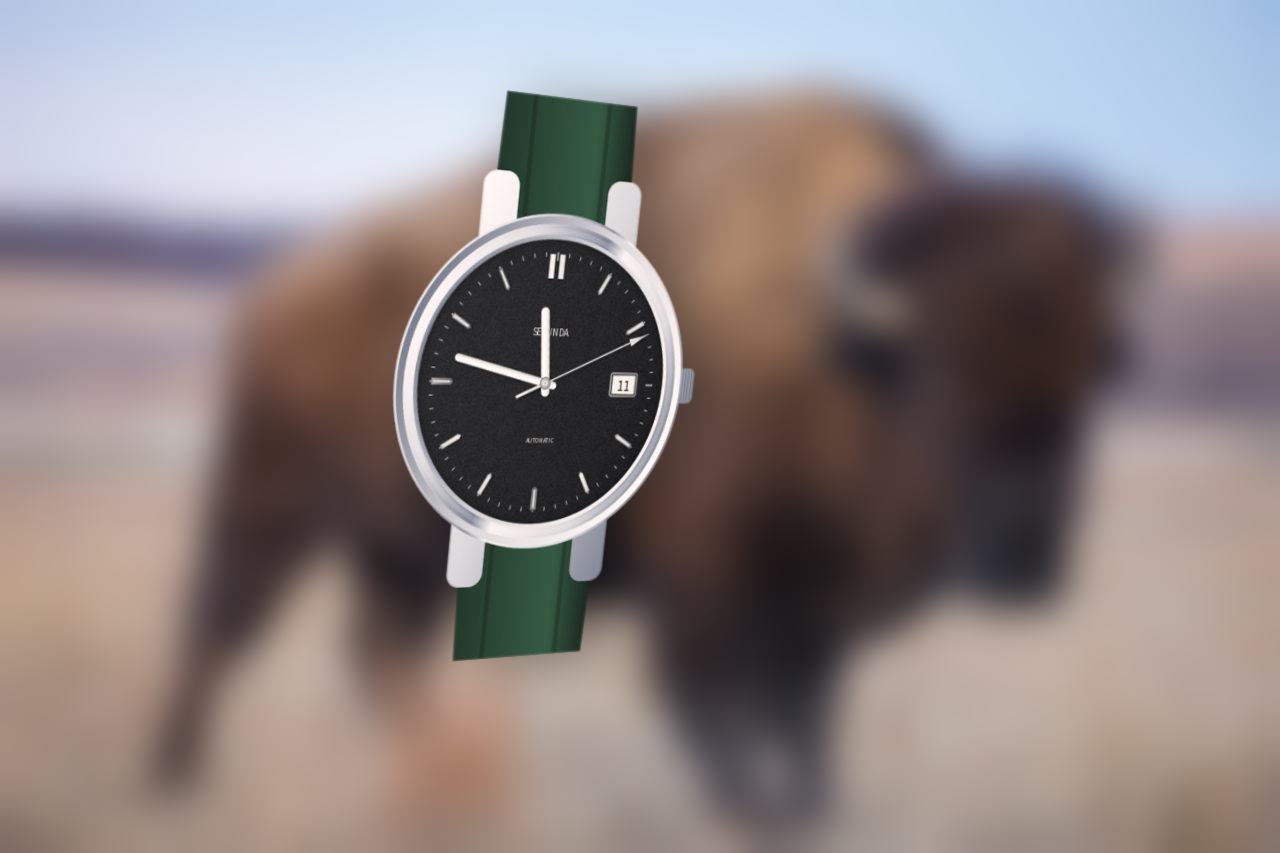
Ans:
11h47m11s
